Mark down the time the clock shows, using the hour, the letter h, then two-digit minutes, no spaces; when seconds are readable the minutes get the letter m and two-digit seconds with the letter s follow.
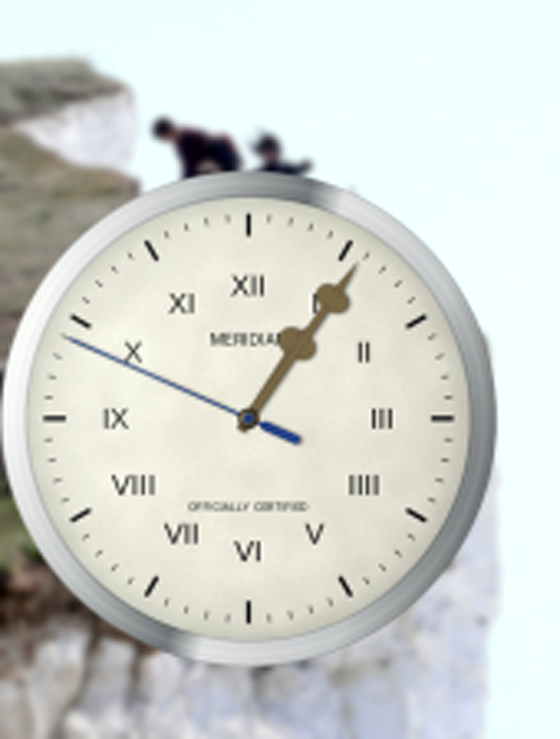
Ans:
1h05m49s
